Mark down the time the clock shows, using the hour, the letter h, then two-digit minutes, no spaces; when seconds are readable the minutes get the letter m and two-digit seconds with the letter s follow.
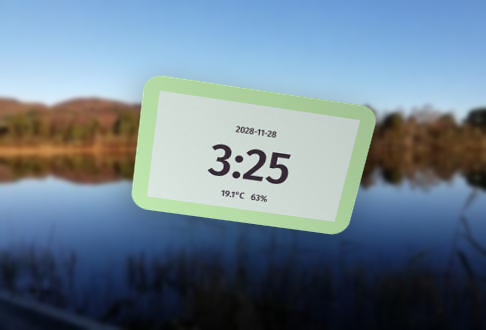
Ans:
3h25
